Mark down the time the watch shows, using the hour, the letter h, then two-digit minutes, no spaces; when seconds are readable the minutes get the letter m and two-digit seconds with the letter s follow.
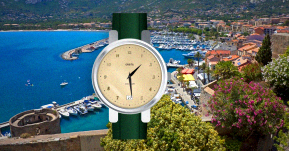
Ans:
1h29
